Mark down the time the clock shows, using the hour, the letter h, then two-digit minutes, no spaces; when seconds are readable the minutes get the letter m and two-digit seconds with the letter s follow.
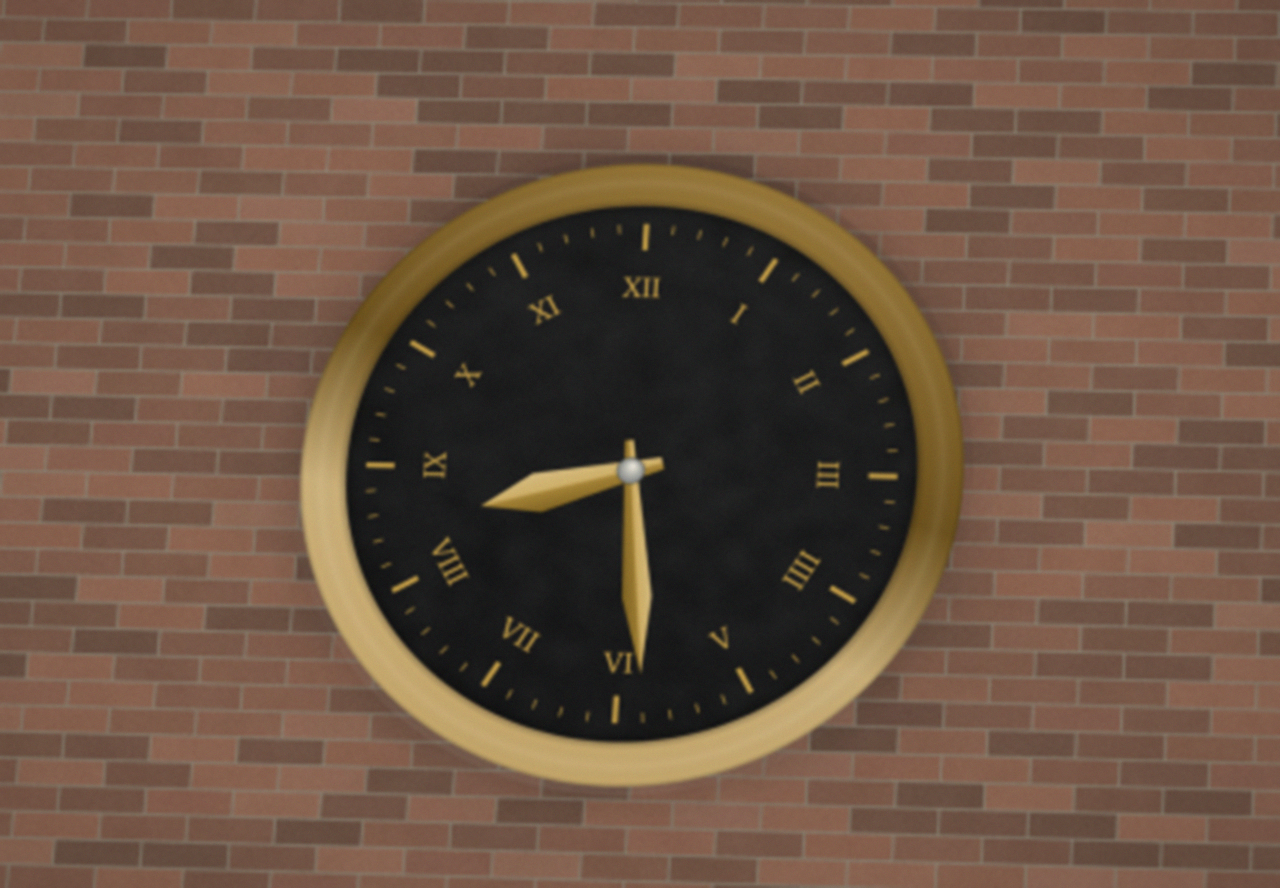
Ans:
8h29
